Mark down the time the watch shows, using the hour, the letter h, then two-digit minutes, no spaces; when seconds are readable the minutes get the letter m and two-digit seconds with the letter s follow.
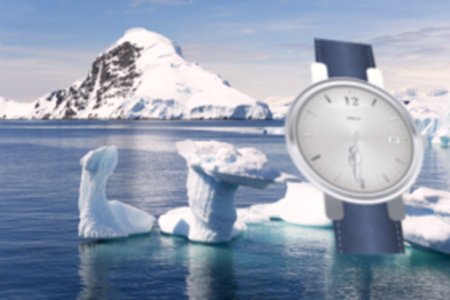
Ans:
6h31
